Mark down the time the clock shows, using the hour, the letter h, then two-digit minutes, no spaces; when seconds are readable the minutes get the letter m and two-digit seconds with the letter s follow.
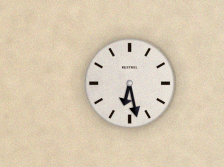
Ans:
6h28
